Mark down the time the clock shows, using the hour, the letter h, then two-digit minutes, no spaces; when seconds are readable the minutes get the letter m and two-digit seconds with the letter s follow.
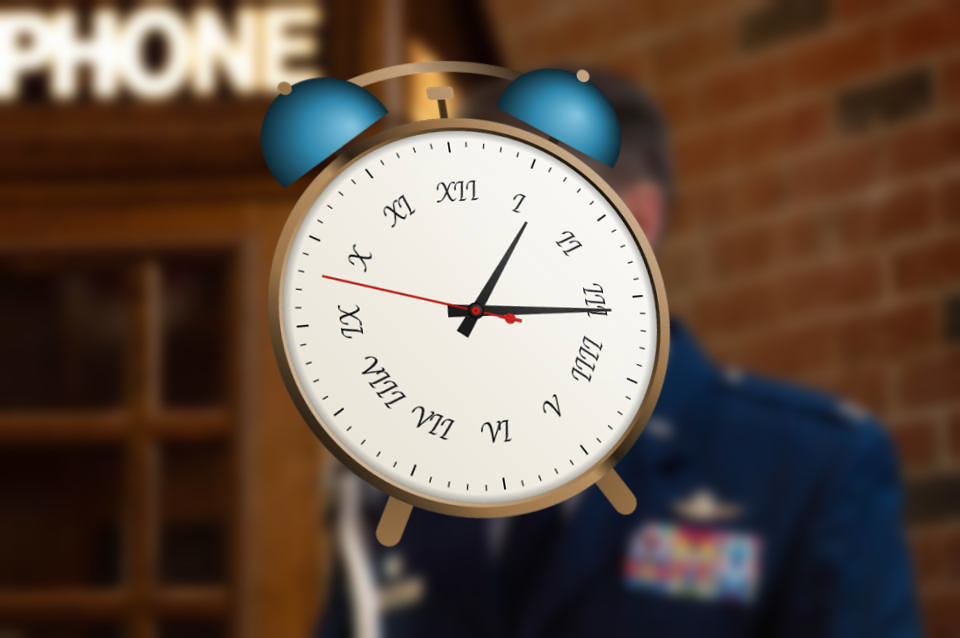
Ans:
1h15m48s
